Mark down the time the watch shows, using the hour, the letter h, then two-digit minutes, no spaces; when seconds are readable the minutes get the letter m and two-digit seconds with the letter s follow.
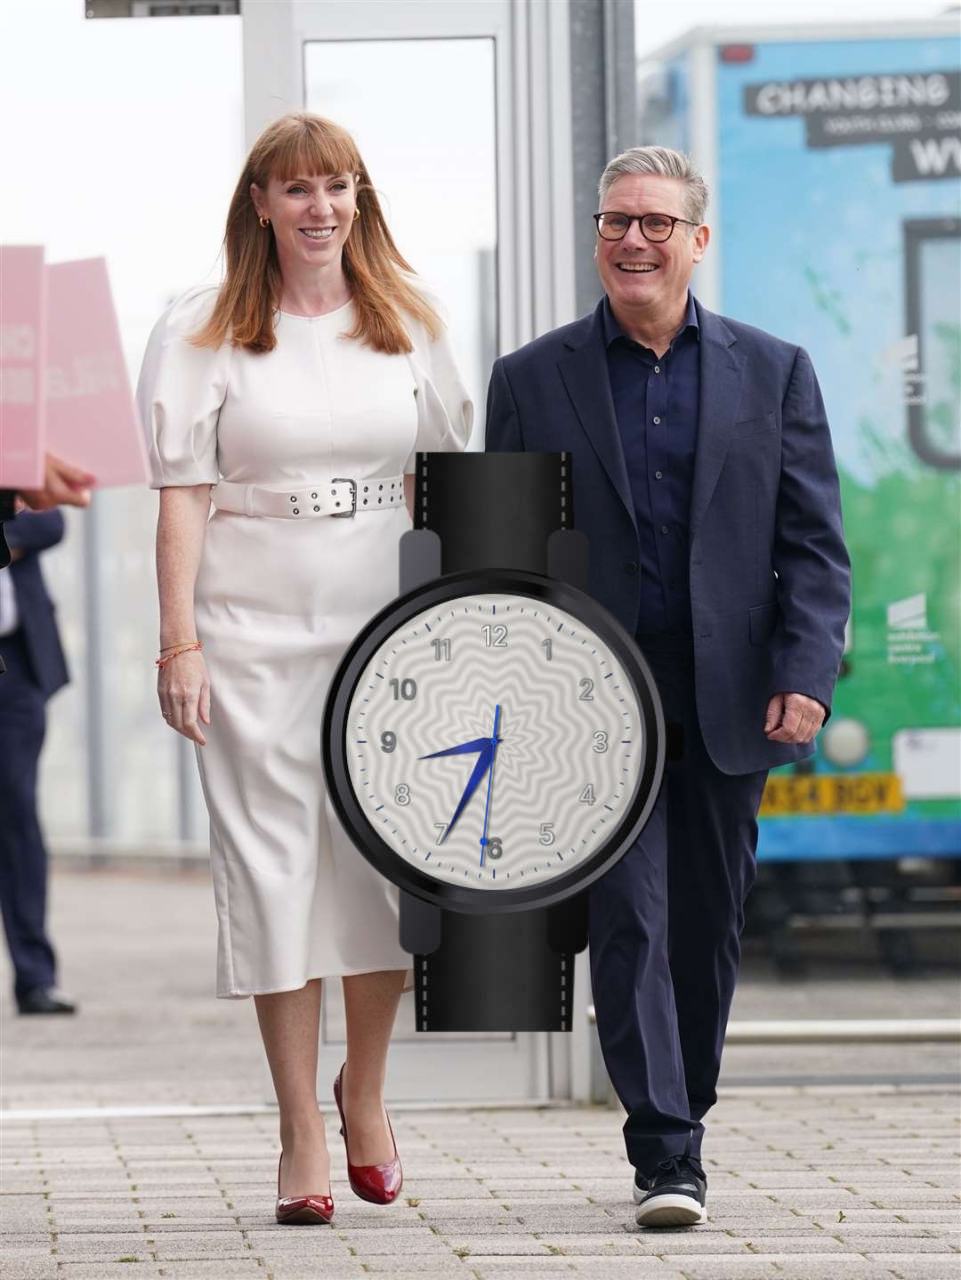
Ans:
8h34m31s
